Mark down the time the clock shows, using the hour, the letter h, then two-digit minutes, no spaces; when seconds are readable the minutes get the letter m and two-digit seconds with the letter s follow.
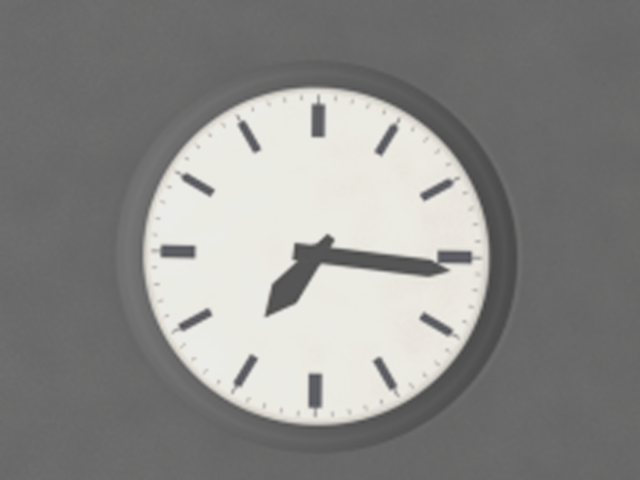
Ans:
7h16
